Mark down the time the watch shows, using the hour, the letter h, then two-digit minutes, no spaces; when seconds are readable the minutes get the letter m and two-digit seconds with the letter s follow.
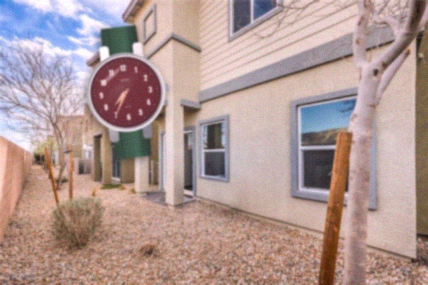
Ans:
7h35
